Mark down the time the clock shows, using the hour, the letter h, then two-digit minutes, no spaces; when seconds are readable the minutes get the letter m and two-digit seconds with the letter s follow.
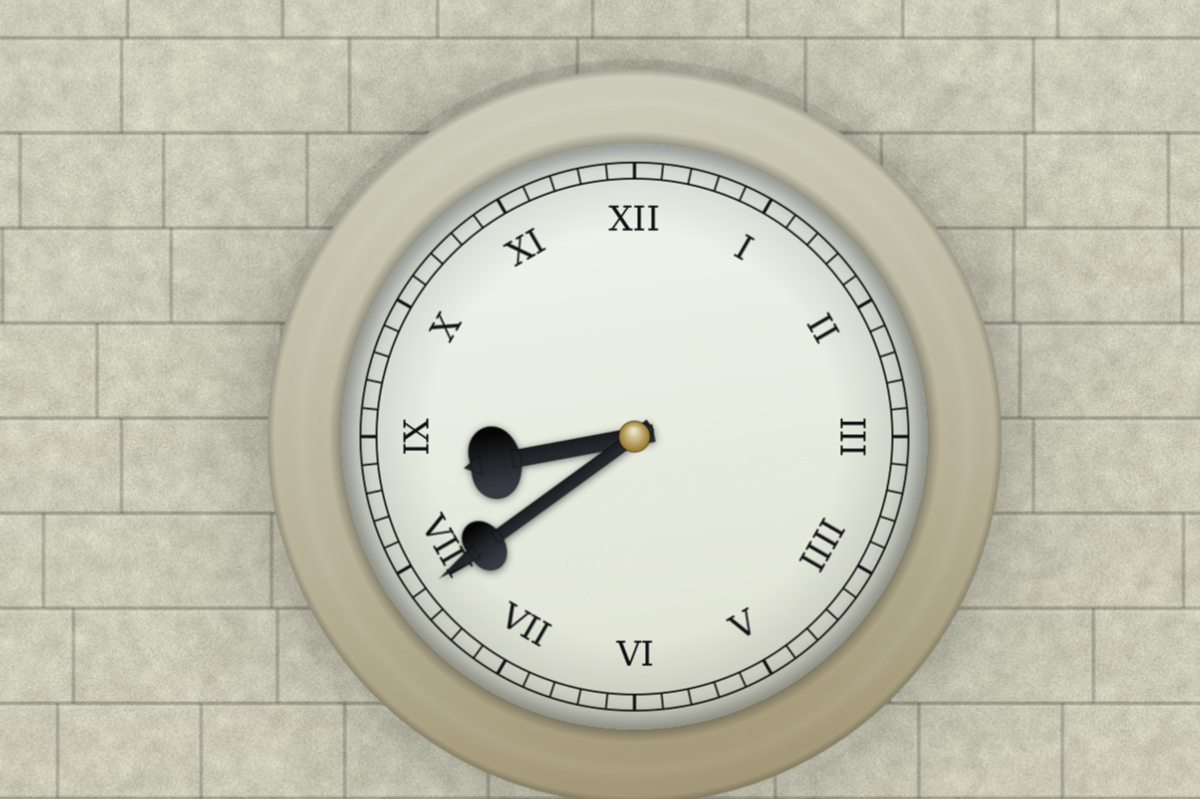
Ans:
8h39
